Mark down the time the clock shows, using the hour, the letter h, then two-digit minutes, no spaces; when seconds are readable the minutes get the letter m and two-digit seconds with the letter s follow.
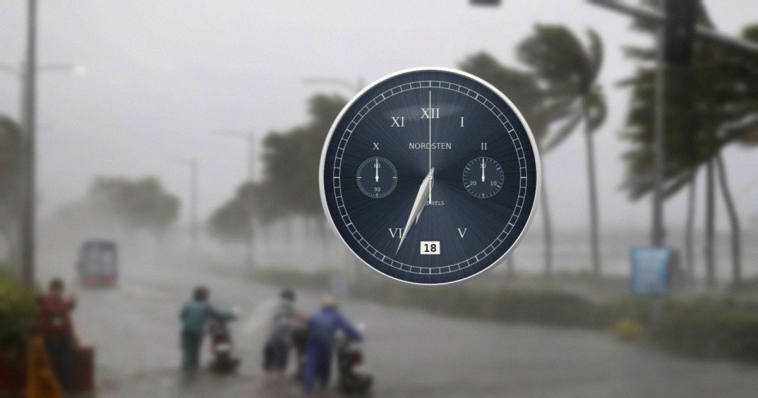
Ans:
6h34
